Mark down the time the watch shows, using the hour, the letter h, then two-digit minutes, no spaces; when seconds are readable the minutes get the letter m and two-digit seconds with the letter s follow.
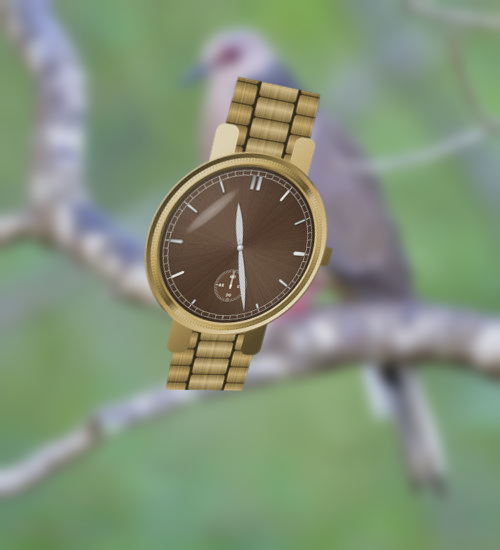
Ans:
11h27
